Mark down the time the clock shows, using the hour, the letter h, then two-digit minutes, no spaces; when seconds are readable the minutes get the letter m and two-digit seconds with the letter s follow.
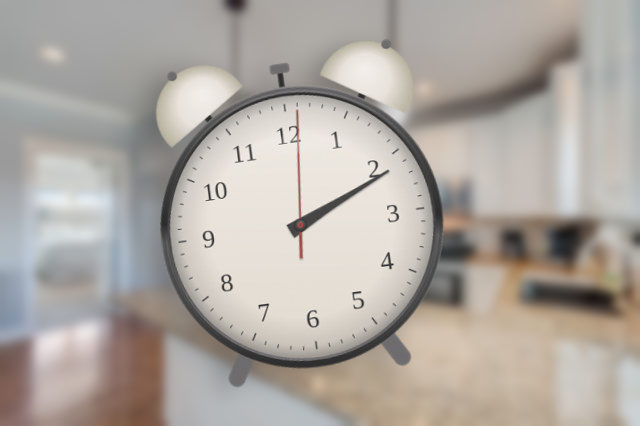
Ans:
2h11m01s
